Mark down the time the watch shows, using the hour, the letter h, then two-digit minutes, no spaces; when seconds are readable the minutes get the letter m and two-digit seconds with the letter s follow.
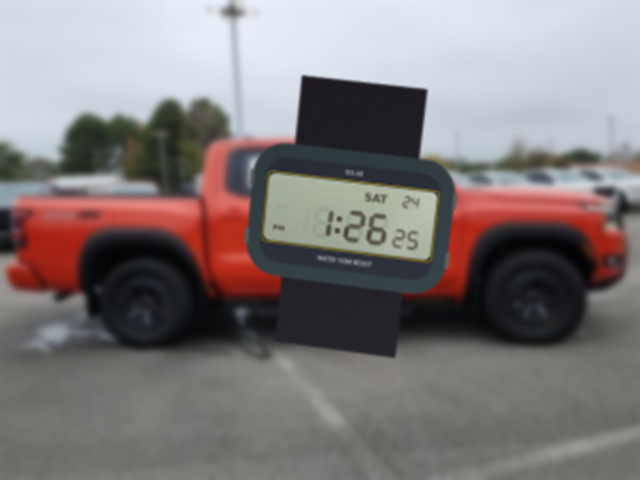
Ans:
1h26m25s
